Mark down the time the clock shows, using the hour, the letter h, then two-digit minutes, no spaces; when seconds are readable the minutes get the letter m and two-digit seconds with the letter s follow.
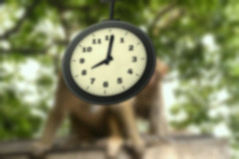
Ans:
8h01
